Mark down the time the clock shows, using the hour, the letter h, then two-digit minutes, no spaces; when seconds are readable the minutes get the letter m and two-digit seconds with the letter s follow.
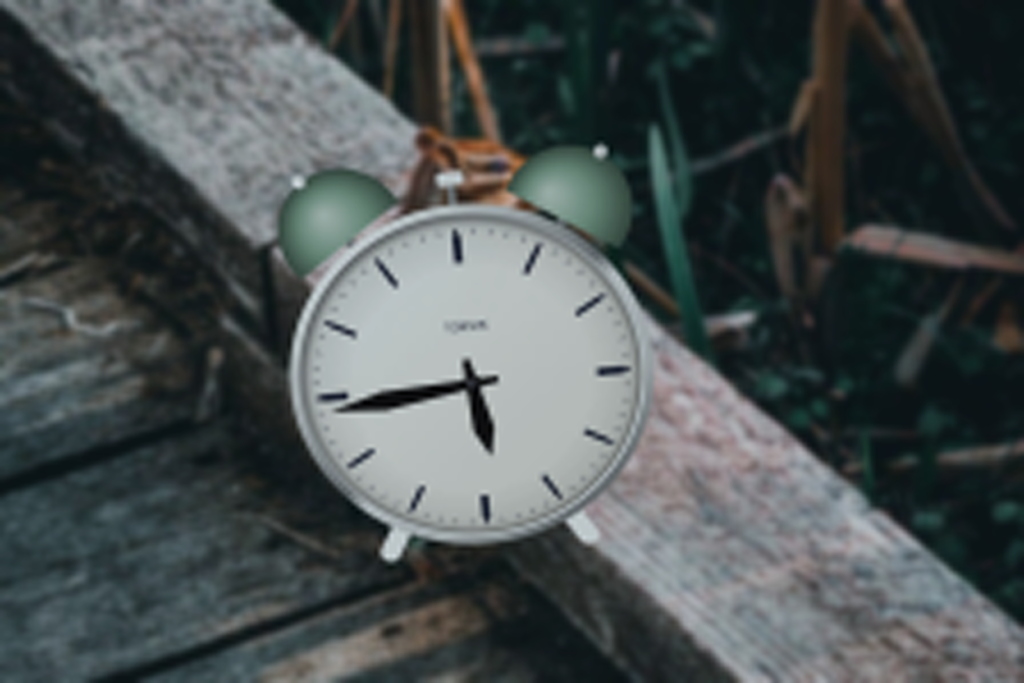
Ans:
5h44
